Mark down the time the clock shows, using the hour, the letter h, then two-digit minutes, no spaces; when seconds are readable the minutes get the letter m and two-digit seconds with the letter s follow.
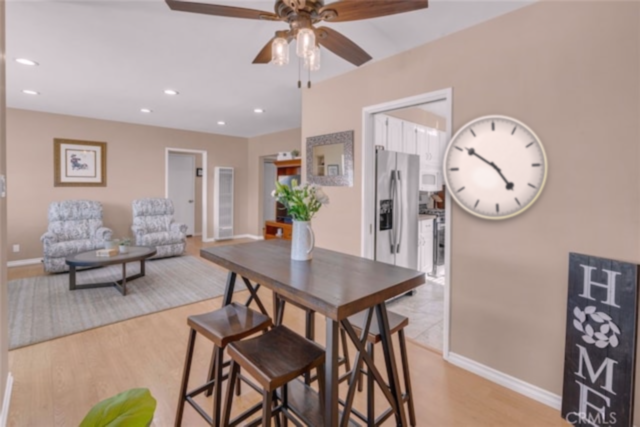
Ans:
4h51
